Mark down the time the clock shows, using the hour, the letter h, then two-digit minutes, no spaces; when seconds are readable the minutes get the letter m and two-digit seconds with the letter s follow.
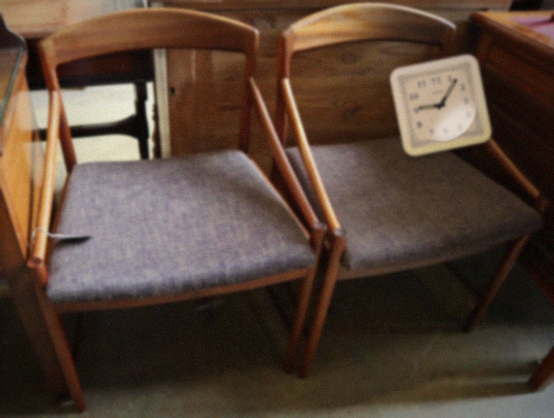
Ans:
9h07
